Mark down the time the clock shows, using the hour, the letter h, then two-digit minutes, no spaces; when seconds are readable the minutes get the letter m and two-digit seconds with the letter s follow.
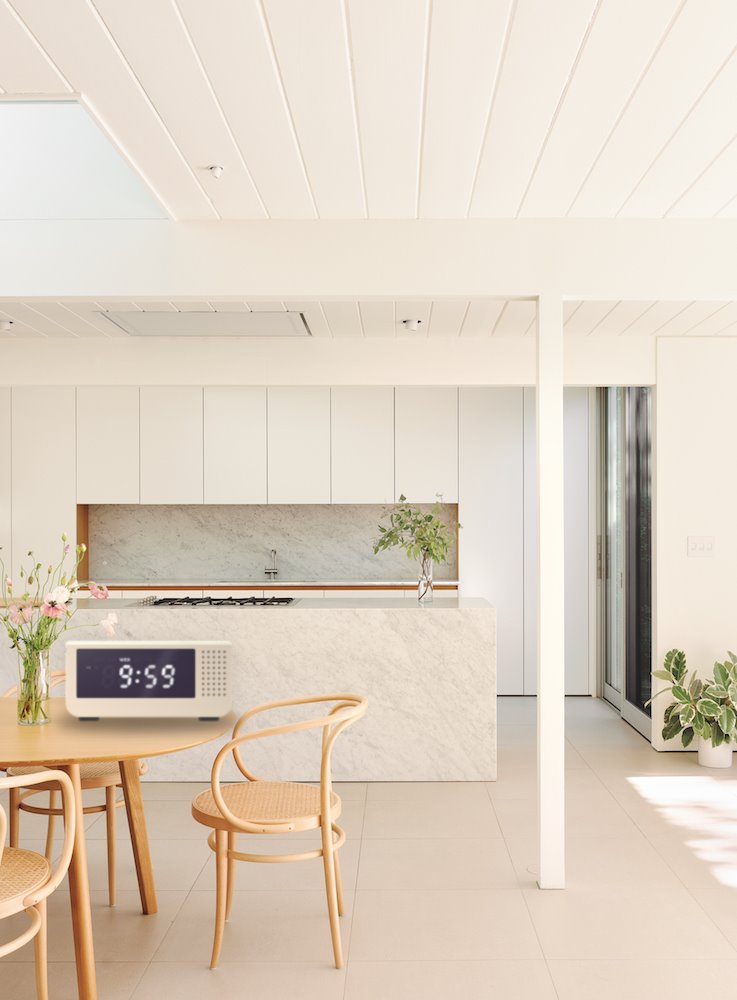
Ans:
9h59
